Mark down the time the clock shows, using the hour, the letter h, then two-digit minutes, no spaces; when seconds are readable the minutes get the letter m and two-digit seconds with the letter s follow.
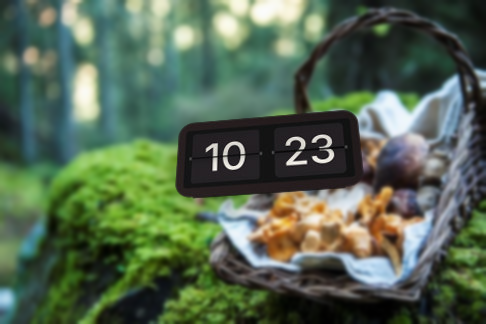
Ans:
10h23
